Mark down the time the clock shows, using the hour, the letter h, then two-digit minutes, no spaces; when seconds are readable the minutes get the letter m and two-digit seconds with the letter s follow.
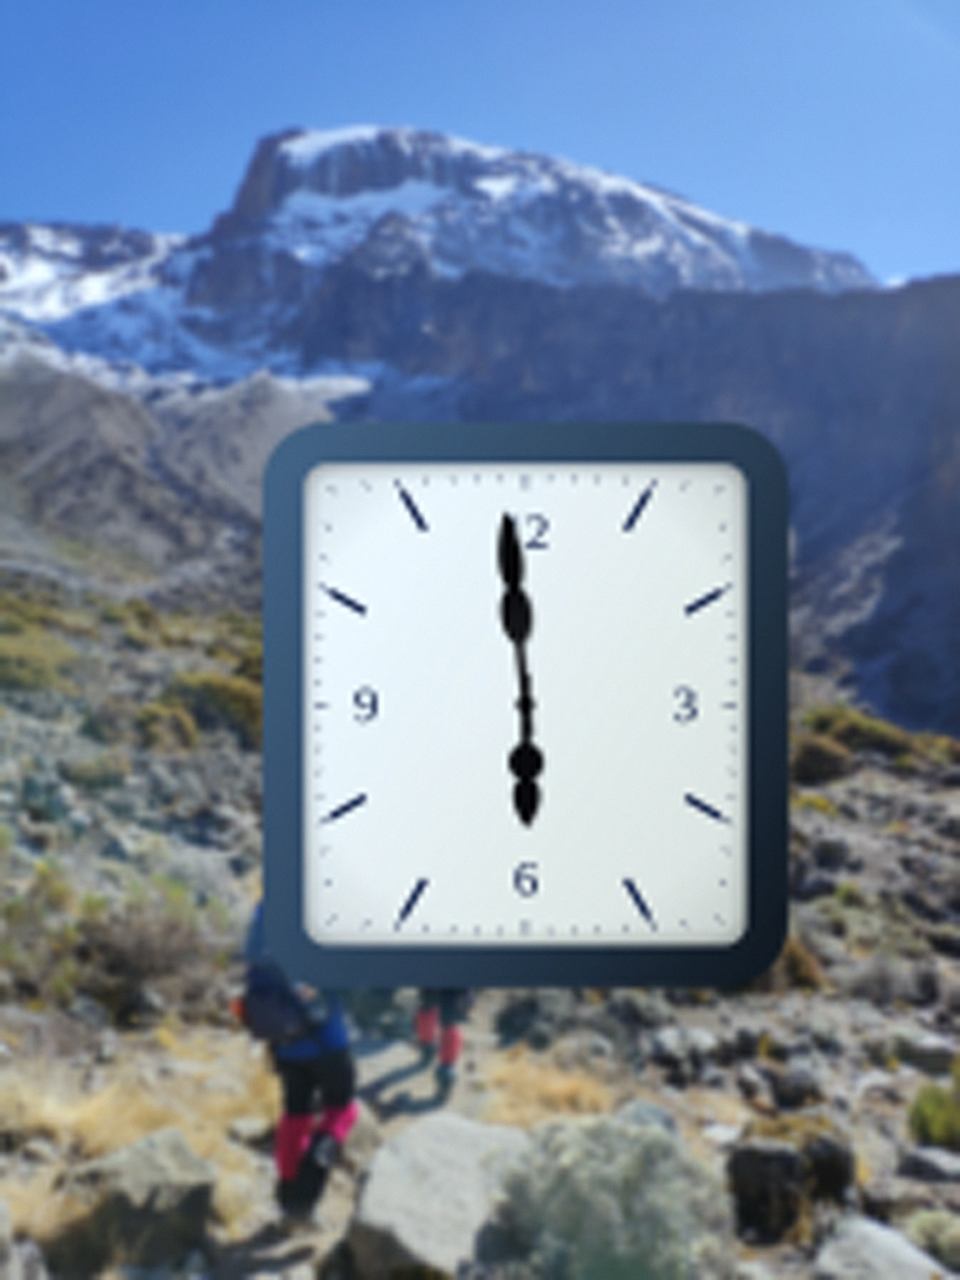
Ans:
5h59
